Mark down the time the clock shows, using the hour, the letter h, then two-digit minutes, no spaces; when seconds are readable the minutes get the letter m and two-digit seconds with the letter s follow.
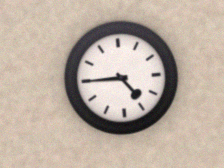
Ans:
4h45
